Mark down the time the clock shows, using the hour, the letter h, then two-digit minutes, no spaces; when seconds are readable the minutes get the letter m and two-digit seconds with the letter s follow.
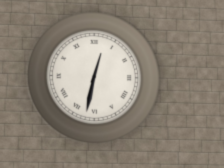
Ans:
12h32
